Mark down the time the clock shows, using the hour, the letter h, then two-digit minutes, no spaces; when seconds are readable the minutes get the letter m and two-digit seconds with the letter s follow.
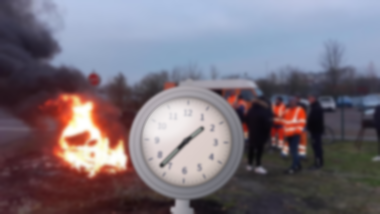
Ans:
1h37
